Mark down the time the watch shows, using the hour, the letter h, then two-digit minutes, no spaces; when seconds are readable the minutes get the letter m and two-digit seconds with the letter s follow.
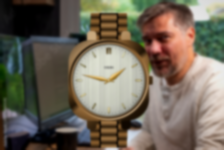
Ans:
1h47
